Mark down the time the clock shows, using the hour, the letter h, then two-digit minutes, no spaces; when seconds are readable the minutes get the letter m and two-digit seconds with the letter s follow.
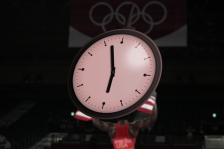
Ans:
5h57
